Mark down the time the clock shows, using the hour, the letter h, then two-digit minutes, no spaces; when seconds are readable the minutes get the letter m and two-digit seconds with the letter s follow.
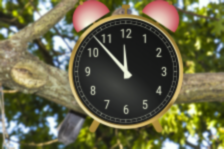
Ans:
11h53
